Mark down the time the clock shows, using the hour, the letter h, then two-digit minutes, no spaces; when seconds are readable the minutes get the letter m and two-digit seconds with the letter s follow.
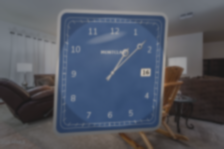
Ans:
1h08
